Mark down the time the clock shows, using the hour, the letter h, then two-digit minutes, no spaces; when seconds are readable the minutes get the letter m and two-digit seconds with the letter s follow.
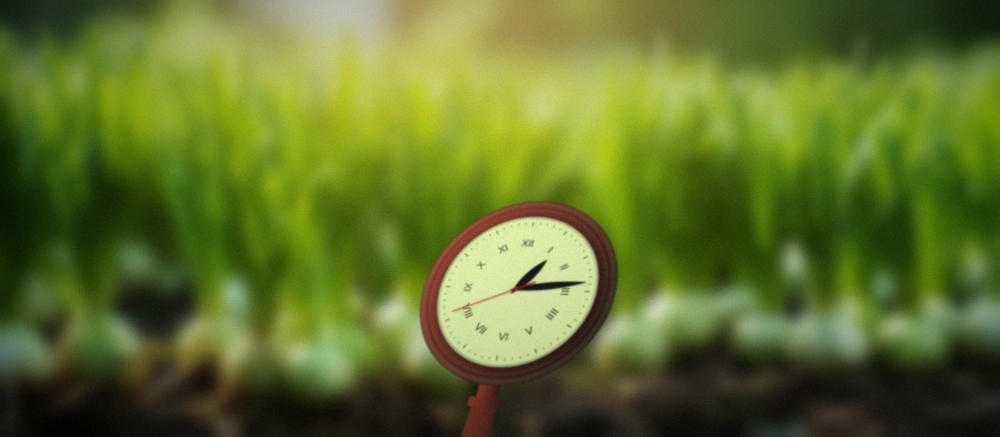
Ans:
1h13m41s
